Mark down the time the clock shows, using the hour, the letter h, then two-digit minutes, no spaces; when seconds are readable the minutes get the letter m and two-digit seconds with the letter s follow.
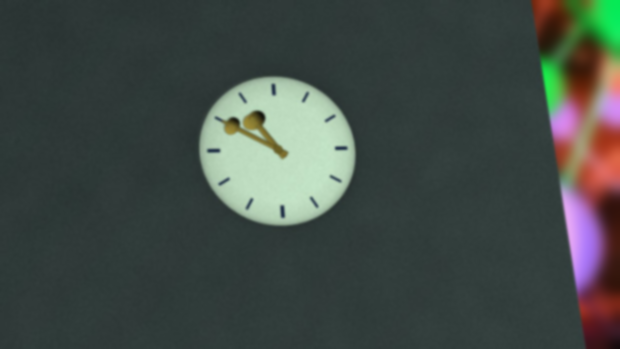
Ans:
10h50
